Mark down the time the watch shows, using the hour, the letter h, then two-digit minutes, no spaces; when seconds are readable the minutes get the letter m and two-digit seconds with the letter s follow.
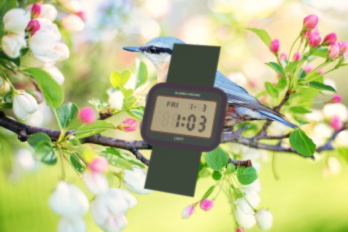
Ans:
1h03
